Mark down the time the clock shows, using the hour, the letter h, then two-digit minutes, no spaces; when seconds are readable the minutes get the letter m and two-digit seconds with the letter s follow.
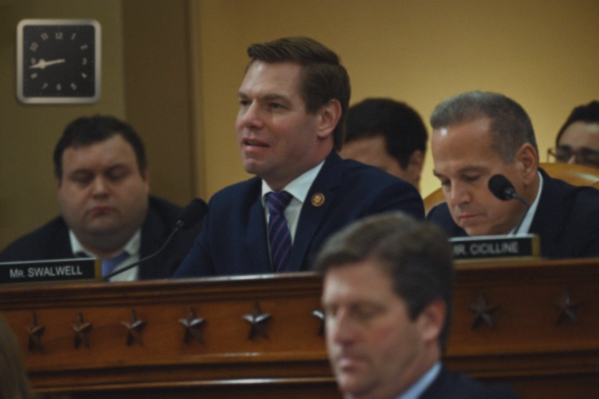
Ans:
8h43
